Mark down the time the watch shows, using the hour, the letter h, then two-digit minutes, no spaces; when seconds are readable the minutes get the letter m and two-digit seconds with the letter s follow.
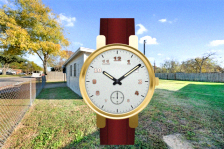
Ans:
10h09
